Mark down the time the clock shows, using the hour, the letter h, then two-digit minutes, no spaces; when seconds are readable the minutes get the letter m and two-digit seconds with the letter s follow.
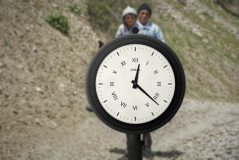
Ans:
12h22
